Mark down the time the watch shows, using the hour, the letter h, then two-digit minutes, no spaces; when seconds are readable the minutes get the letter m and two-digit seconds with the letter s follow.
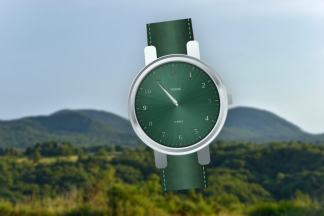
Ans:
10h54
